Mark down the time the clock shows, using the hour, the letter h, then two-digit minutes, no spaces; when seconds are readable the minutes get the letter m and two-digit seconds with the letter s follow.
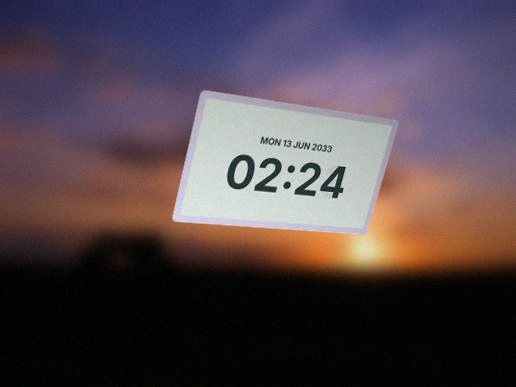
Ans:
2h24
